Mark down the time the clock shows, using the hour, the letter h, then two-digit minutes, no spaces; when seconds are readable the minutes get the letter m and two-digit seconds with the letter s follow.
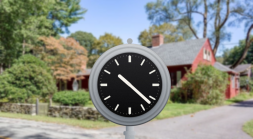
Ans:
10h22
